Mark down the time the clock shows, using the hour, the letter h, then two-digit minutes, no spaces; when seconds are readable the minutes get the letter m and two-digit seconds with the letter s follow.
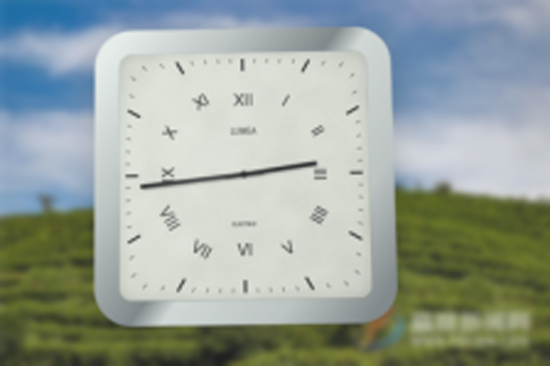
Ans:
2h44
